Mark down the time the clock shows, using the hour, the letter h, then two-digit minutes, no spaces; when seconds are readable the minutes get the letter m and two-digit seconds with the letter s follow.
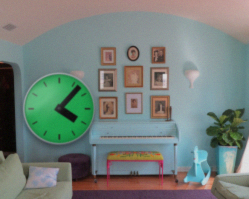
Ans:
4h07
